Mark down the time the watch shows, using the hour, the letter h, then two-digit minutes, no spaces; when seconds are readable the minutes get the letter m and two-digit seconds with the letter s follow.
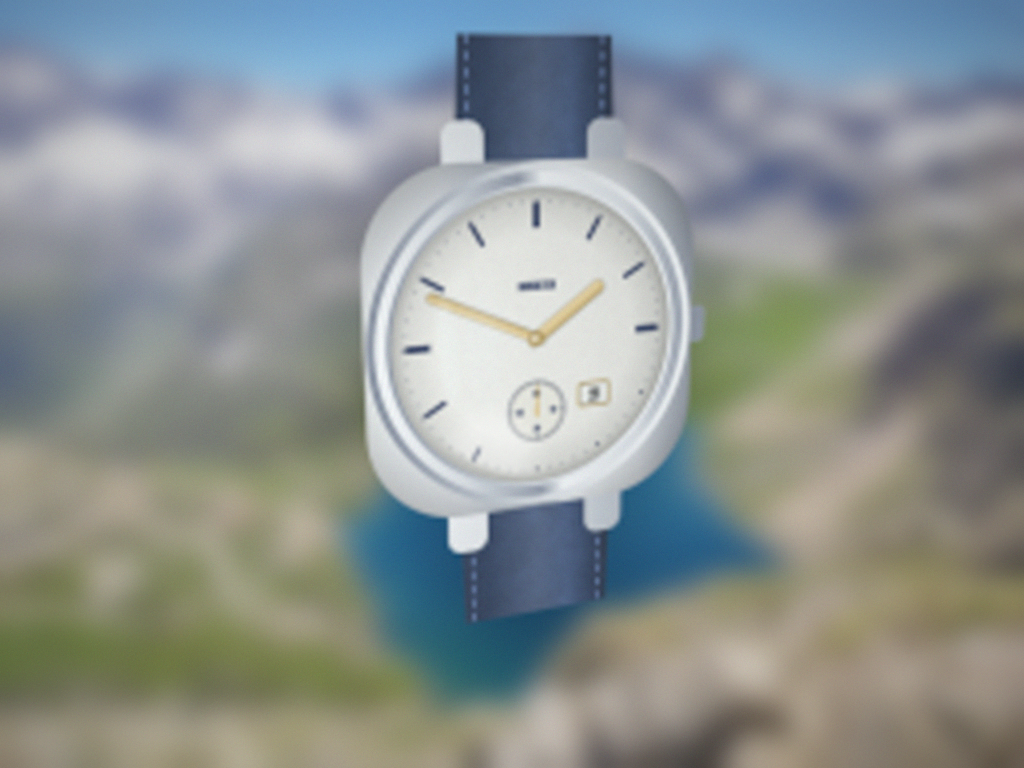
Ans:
1h49
